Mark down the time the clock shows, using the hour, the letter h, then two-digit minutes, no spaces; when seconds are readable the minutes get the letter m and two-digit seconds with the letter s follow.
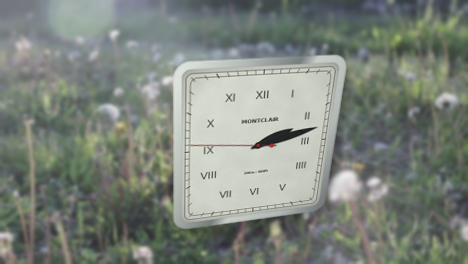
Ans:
2h12m46s
